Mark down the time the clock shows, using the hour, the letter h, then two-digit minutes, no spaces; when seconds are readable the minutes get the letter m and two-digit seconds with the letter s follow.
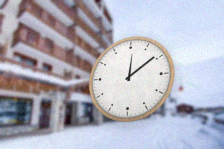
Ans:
12h09
